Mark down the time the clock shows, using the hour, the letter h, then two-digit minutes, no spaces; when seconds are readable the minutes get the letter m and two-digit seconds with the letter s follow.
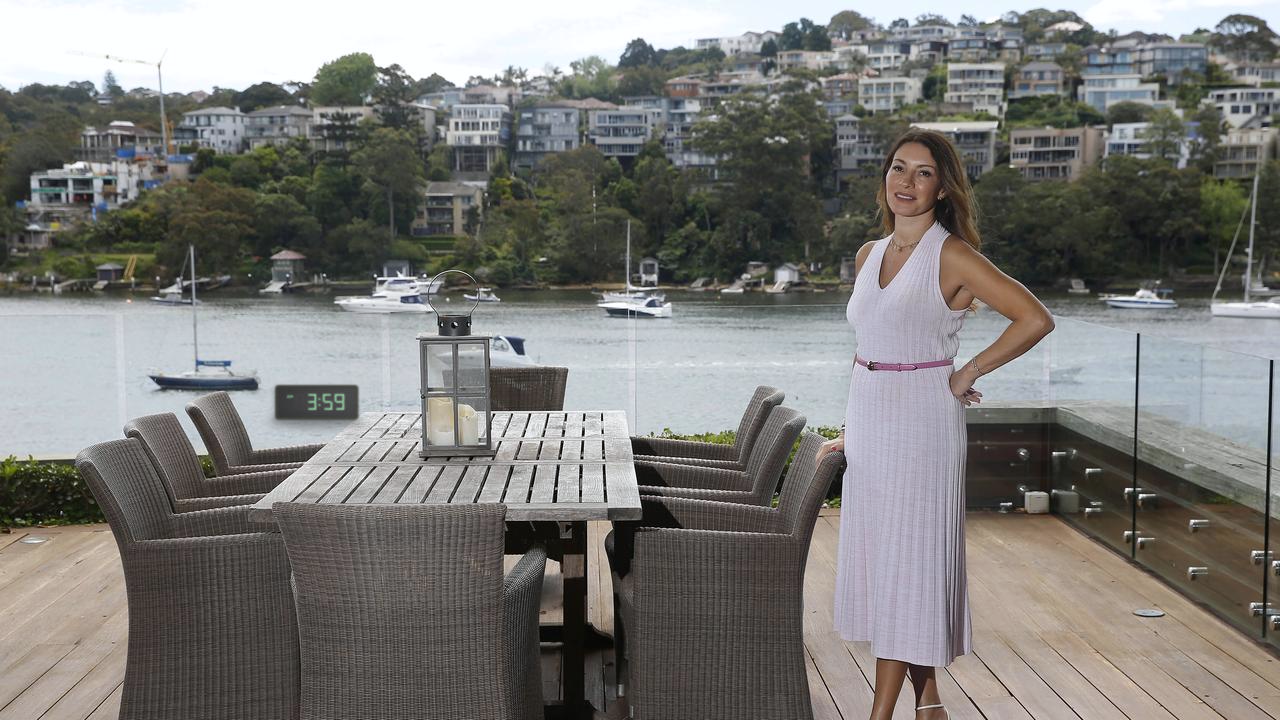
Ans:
3h59
